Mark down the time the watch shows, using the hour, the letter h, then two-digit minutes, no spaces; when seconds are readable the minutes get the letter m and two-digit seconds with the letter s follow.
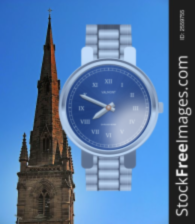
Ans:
7h49
